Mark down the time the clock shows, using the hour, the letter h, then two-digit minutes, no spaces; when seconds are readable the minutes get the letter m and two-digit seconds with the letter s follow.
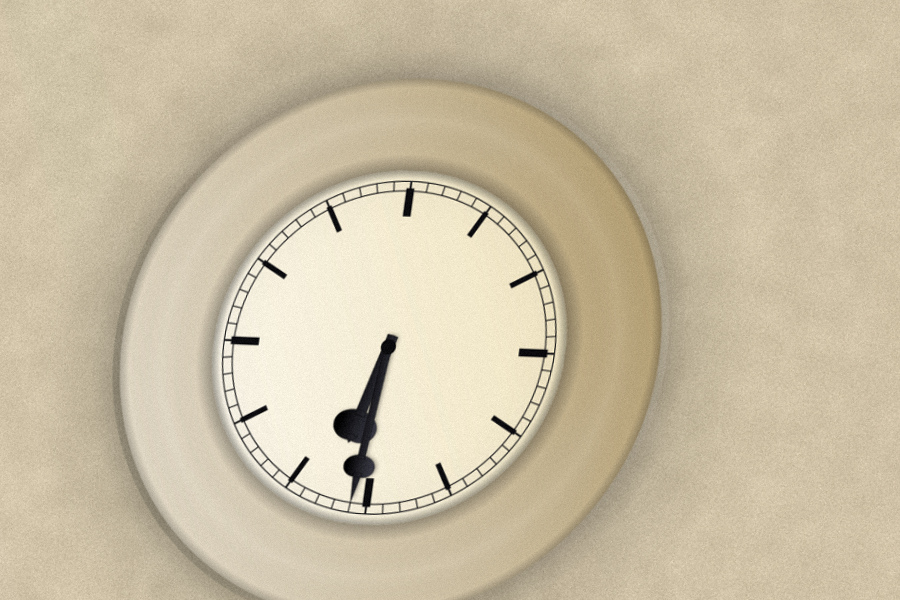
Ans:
6h31
